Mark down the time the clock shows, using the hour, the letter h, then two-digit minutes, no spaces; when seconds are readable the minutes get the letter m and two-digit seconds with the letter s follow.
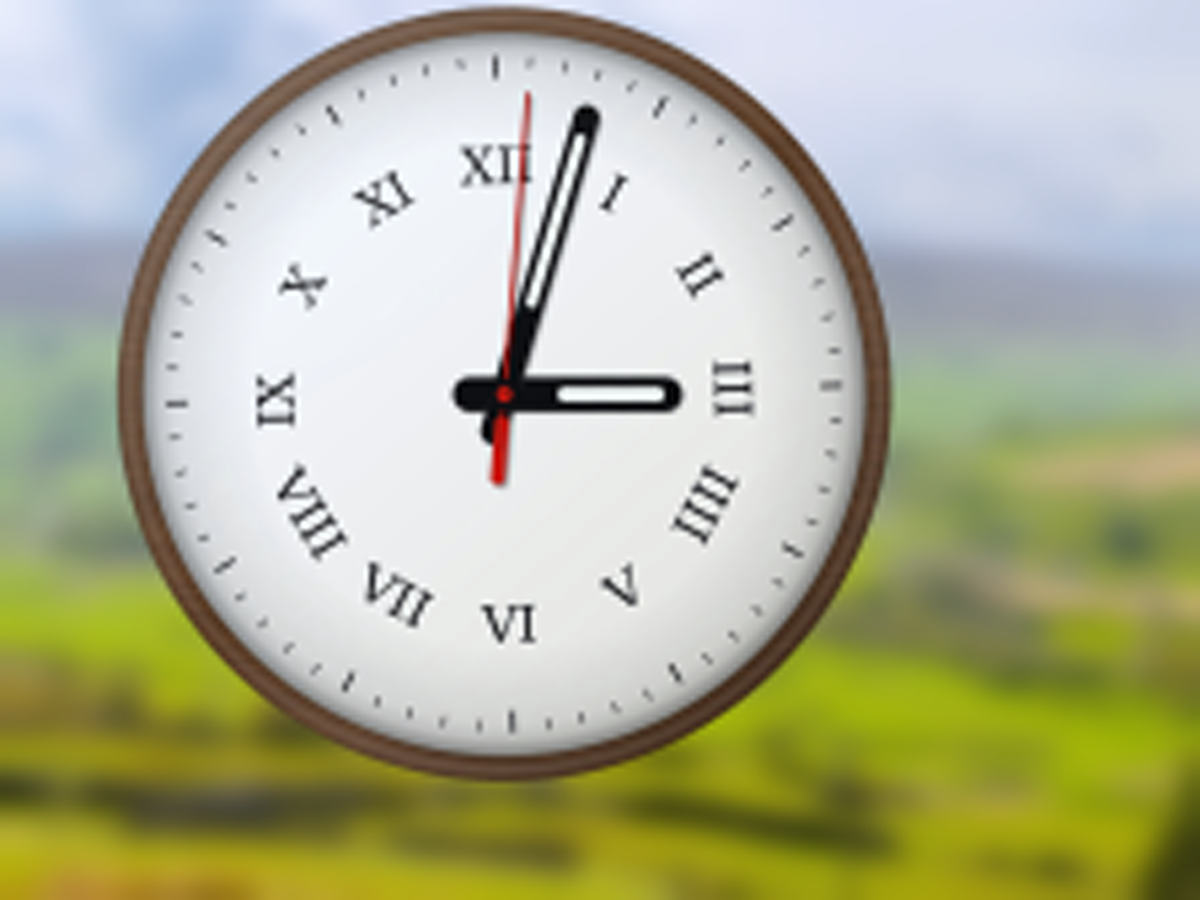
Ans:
3h03m01s
